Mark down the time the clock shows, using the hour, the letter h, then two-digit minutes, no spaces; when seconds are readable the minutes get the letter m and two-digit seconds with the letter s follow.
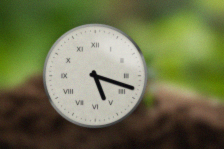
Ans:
5h18
